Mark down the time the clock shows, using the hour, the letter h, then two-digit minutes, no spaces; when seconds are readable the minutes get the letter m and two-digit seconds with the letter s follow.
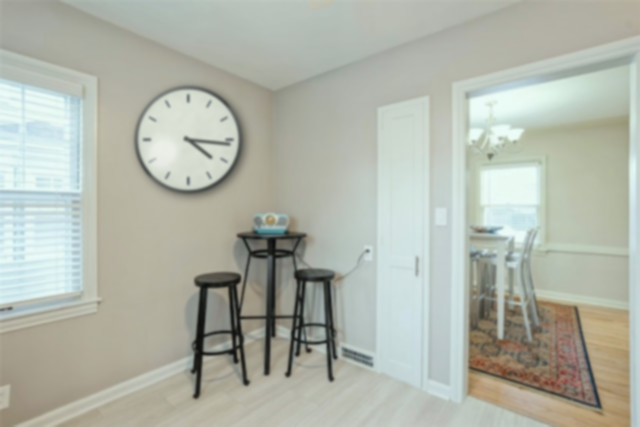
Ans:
4h16
